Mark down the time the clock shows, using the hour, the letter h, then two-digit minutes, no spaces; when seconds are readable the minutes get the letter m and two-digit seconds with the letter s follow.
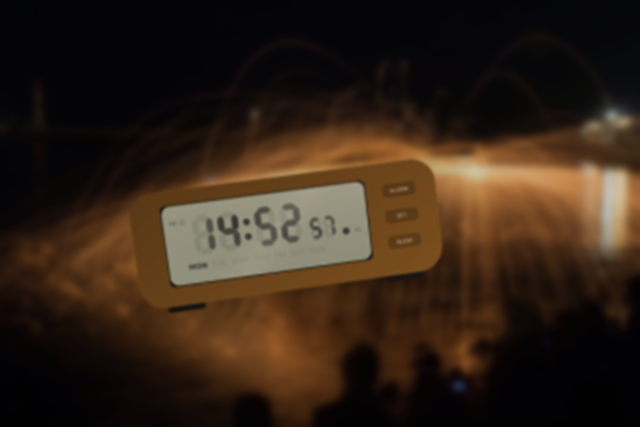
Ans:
14h52m57s
